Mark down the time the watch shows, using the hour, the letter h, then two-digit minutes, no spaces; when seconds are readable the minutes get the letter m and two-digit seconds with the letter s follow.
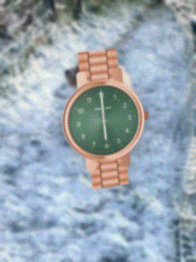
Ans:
6h00
